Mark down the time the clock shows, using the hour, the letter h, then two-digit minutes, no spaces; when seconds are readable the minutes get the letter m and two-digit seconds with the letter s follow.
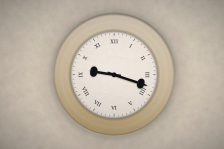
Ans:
9h18
